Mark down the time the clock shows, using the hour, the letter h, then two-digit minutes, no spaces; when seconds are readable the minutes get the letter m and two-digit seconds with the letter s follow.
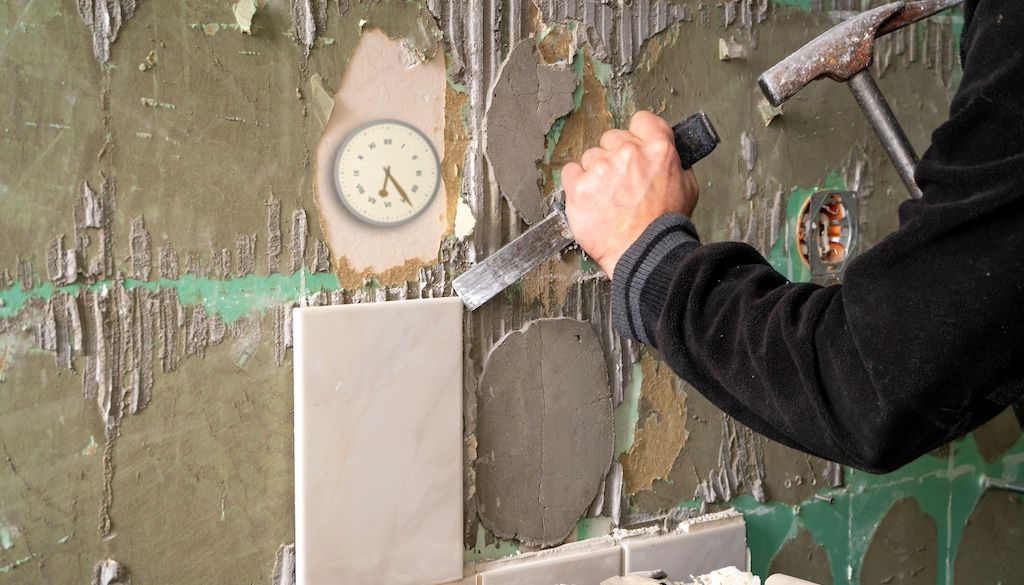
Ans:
6h24
